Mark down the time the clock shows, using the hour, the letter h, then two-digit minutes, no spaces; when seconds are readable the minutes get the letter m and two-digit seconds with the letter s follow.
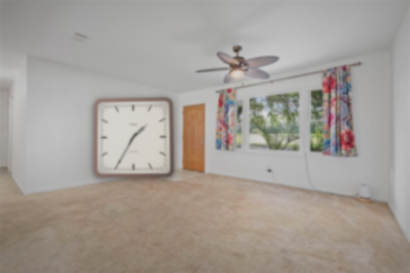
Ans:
1h35
